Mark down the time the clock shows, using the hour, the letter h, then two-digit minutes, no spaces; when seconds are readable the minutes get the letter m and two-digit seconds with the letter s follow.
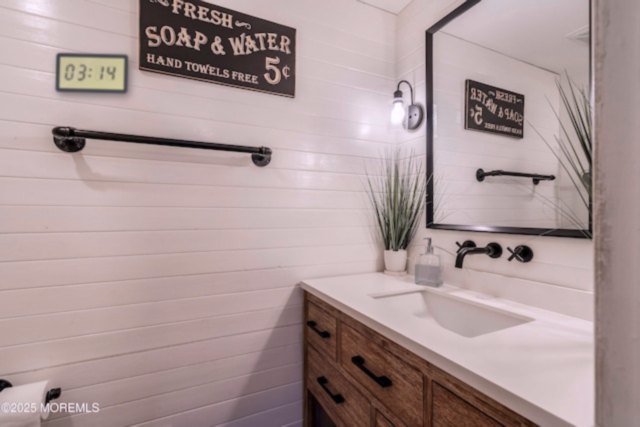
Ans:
3h14
